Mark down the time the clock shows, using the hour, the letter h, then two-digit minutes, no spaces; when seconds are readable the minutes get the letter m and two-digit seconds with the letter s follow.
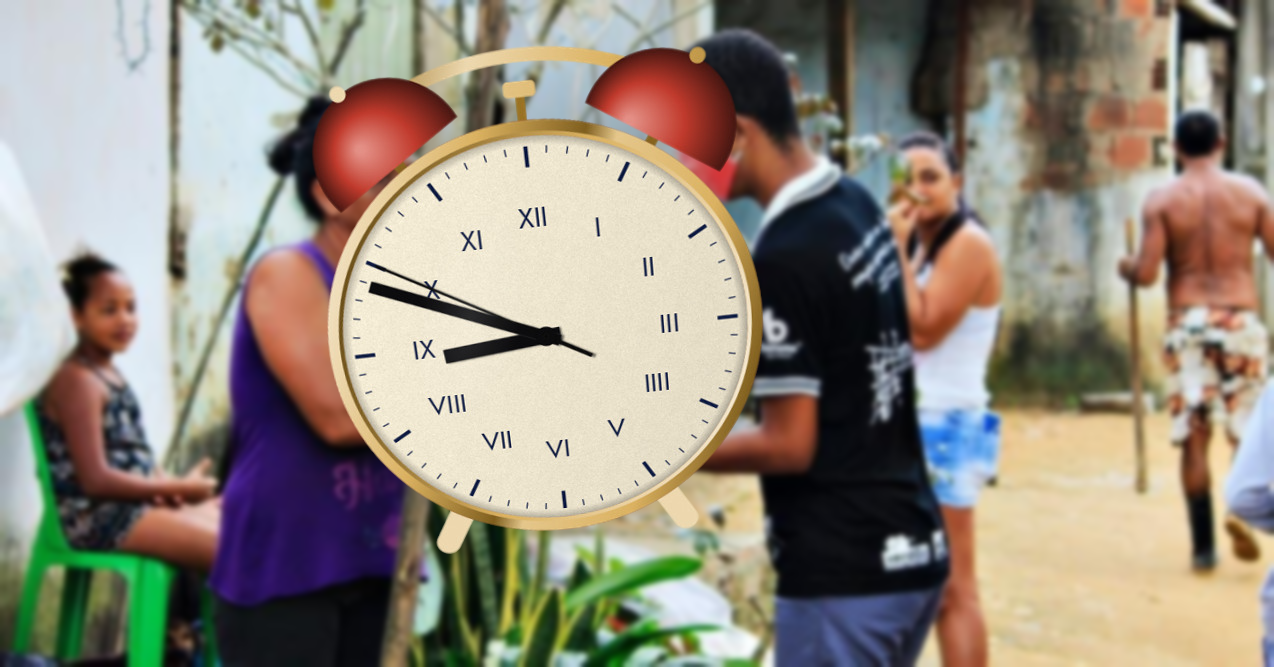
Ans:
8h48m50s
